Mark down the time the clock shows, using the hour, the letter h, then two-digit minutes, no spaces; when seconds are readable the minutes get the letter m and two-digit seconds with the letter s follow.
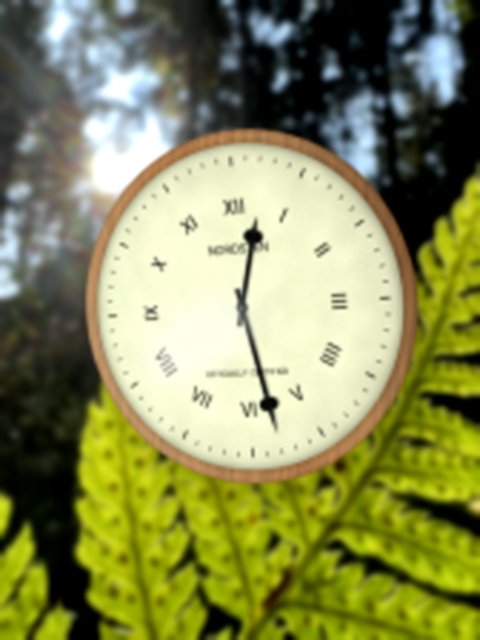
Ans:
12h28
